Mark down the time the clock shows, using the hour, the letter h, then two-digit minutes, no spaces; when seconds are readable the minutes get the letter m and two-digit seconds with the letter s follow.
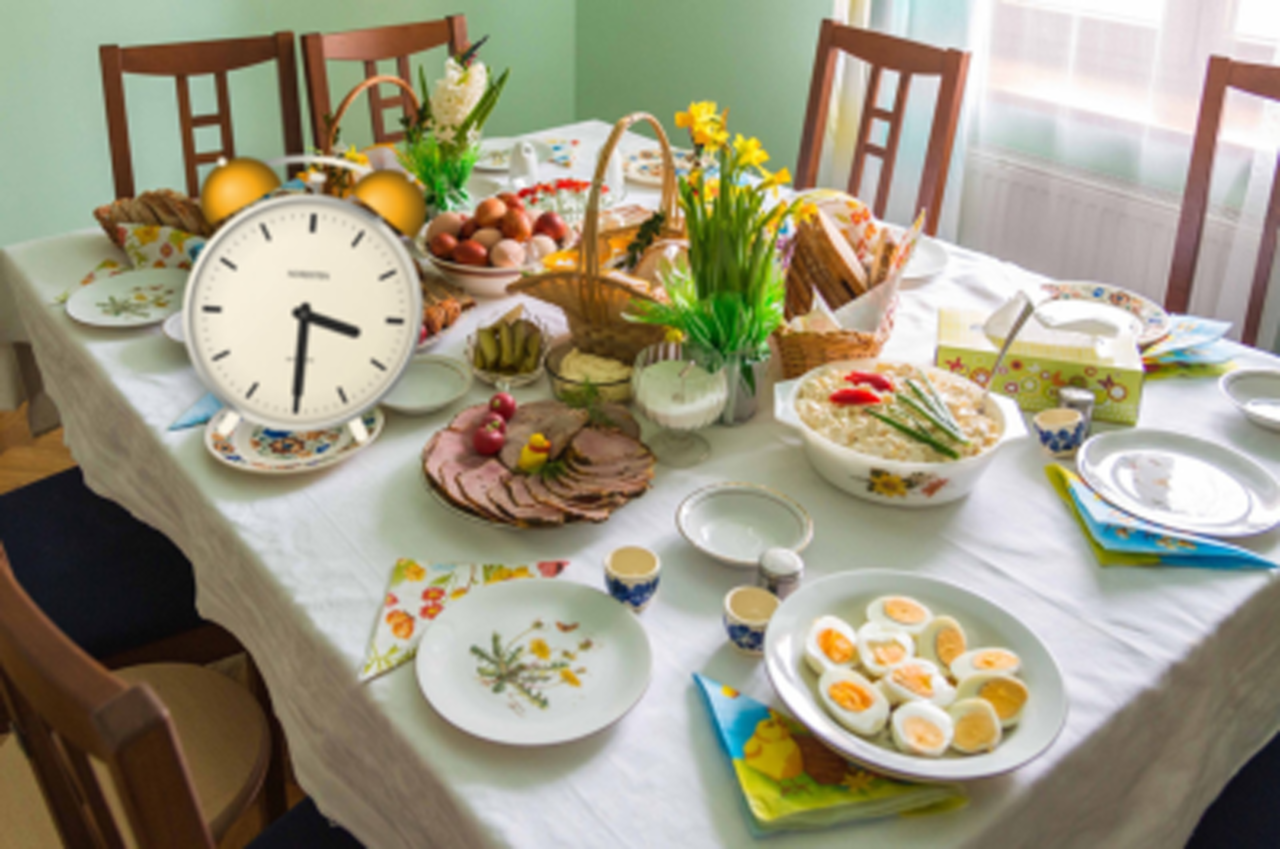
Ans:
3h30
